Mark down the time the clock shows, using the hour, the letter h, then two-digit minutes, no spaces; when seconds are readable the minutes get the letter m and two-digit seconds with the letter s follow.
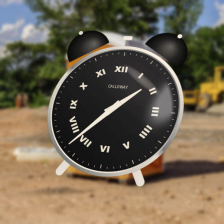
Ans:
1h37
